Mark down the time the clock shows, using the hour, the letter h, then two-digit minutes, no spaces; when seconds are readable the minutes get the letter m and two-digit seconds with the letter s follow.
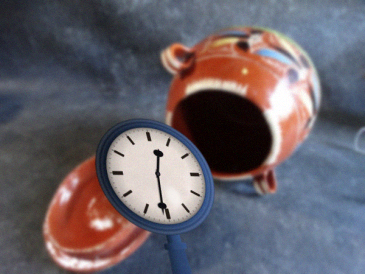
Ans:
12h31
